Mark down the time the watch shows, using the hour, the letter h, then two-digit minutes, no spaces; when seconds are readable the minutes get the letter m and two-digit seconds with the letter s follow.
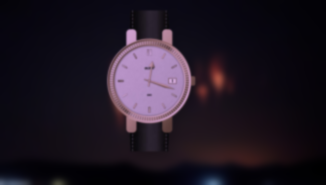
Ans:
12h18
